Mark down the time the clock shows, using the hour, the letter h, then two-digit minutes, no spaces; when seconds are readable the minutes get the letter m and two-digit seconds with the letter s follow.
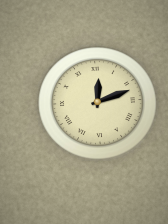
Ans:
12h12
